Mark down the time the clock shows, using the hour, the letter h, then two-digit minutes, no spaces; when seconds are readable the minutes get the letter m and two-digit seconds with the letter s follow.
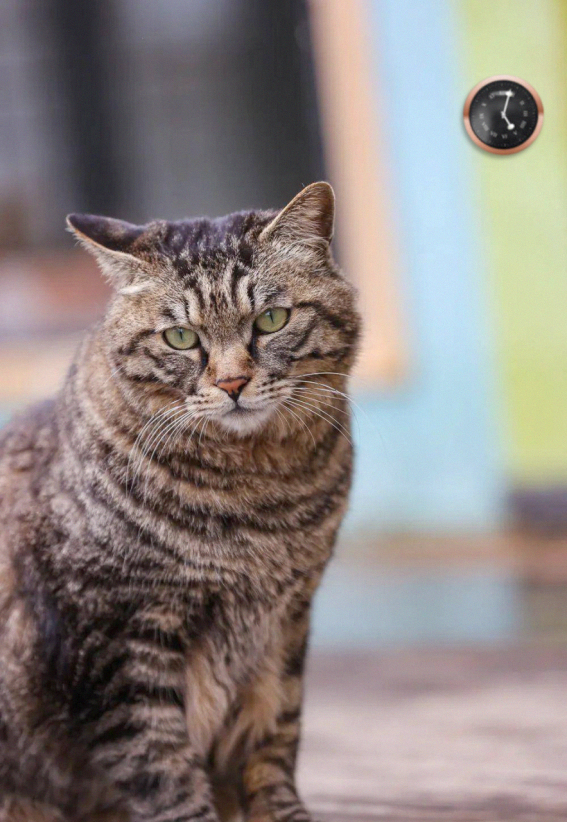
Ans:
5h03
